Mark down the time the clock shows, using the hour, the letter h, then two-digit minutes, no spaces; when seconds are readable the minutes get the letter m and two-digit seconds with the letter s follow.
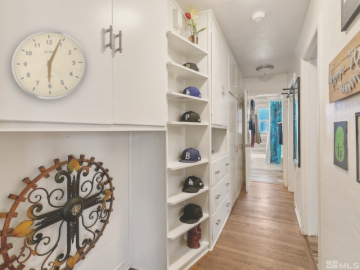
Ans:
6h04
